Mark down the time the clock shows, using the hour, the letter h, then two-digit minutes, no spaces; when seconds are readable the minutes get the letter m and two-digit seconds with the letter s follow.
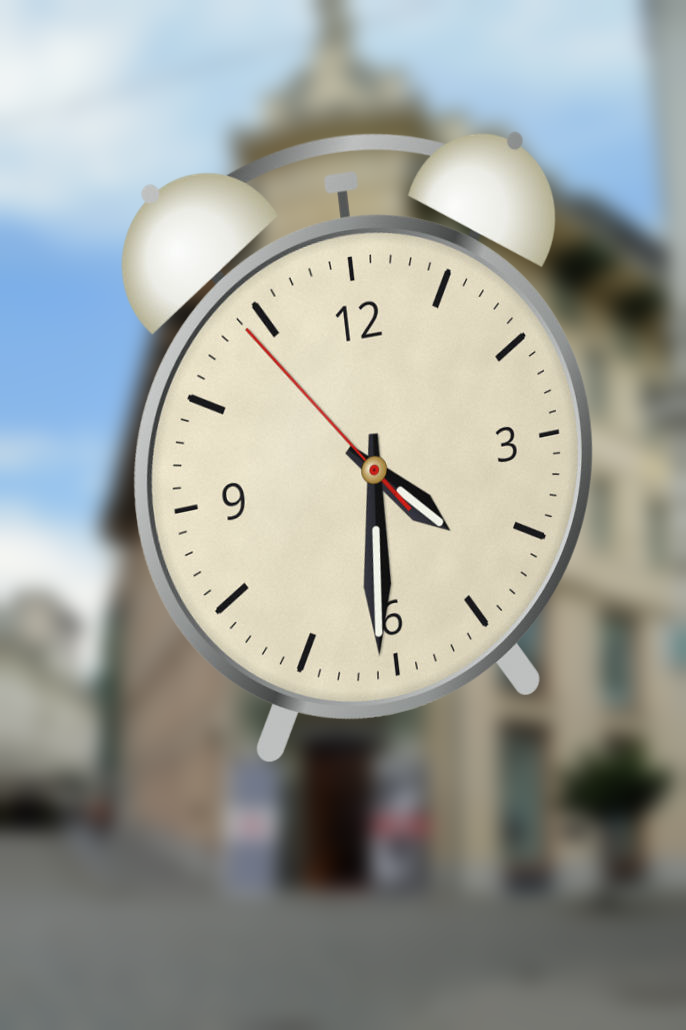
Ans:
4h30m54s
